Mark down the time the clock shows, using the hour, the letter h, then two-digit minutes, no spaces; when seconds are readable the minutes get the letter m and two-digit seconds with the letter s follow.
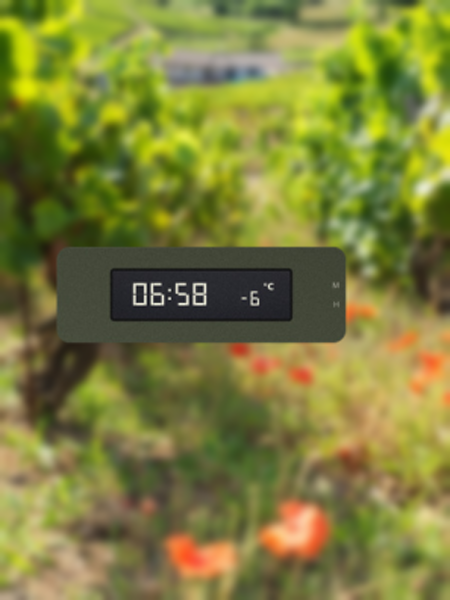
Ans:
6h58
